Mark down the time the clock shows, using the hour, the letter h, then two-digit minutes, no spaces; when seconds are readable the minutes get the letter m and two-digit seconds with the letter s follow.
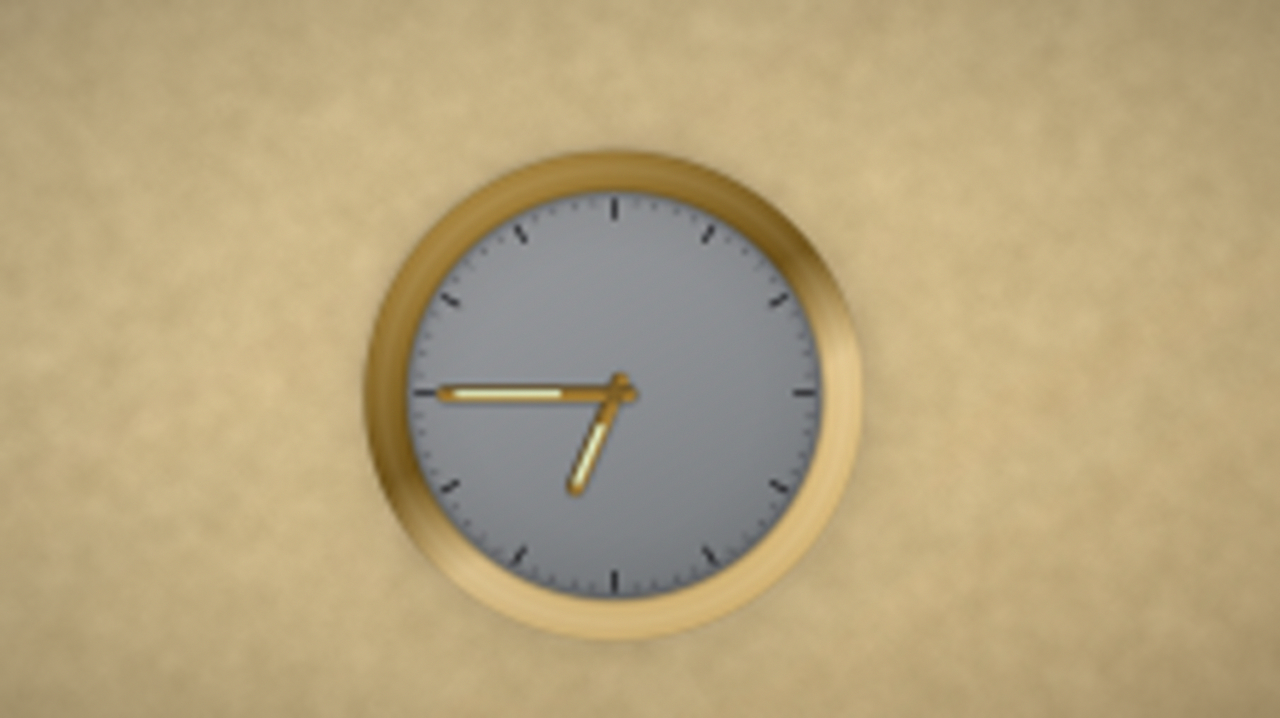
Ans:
6h45
